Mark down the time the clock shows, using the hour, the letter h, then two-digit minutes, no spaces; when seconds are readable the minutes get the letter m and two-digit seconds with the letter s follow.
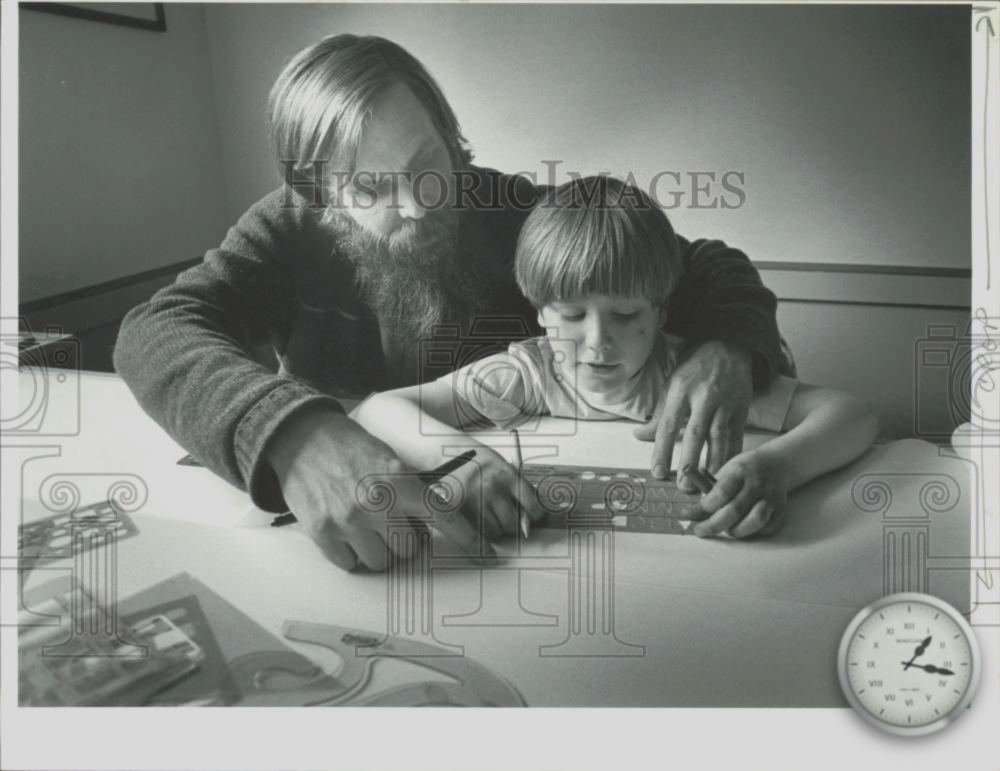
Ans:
1h17
